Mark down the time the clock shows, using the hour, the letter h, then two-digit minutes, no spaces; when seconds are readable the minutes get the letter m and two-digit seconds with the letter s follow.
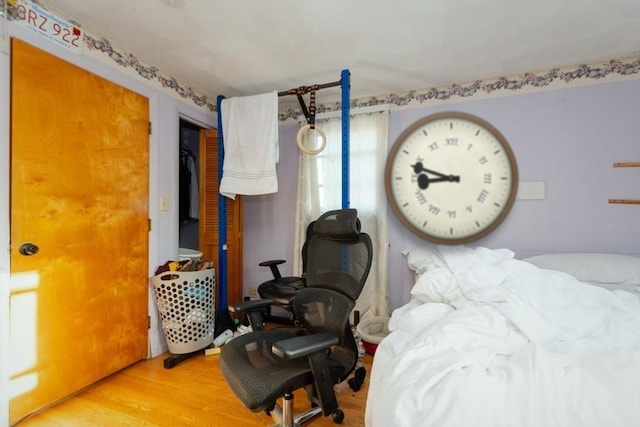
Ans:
8h48
